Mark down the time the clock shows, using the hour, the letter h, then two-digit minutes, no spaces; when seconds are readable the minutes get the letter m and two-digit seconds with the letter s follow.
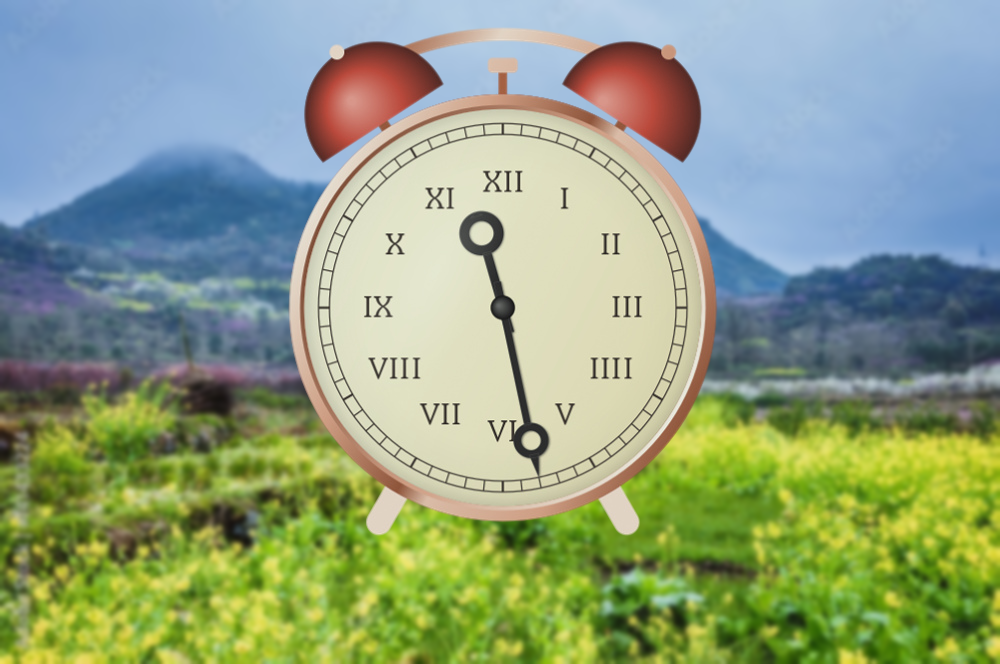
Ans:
11h28
